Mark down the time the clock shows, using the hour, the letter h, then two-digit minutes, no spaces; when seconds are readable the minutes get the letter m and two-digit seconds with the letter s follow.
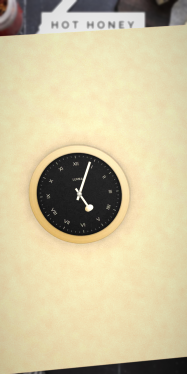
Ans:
5h04
